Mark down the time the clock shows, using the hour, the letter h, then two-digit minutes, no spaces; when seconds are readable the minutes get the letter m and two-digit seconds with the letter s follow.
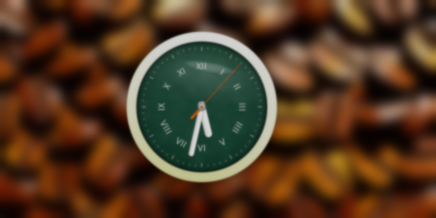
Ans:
5h32m07s
